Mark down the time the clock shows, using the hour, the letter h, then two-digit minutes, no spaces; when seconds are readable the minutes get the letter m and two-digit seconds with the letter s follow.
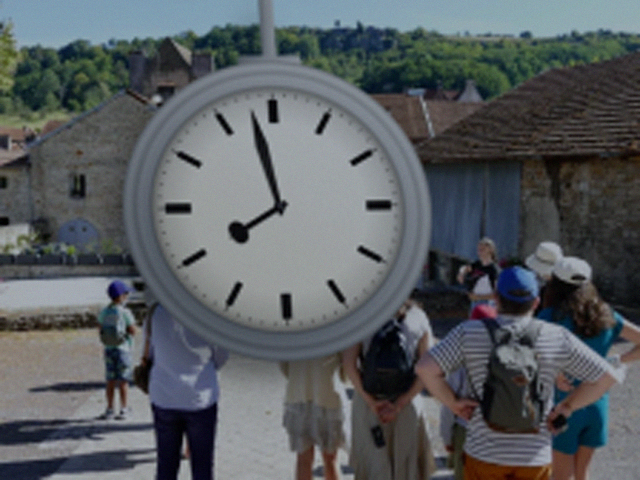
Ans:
7h58
